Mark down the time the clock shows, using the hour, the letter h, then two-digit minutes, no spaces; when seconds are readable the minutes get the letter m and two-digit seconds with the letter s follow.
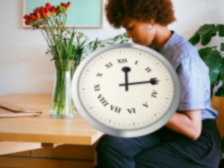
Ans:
12h15
